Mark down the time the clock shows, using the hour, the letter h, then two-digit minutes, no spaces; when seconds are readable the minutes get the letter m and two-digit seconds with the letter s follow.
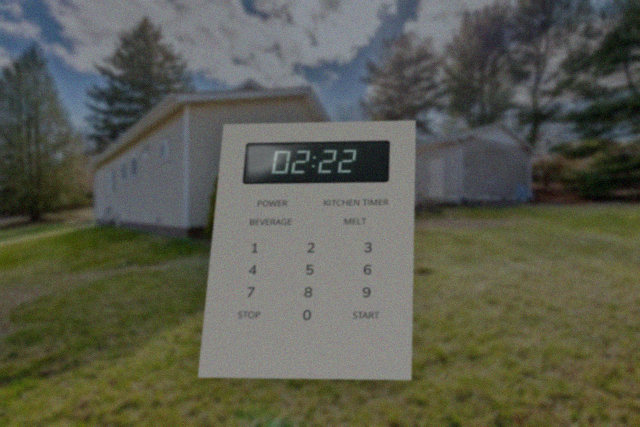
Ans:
2h22
